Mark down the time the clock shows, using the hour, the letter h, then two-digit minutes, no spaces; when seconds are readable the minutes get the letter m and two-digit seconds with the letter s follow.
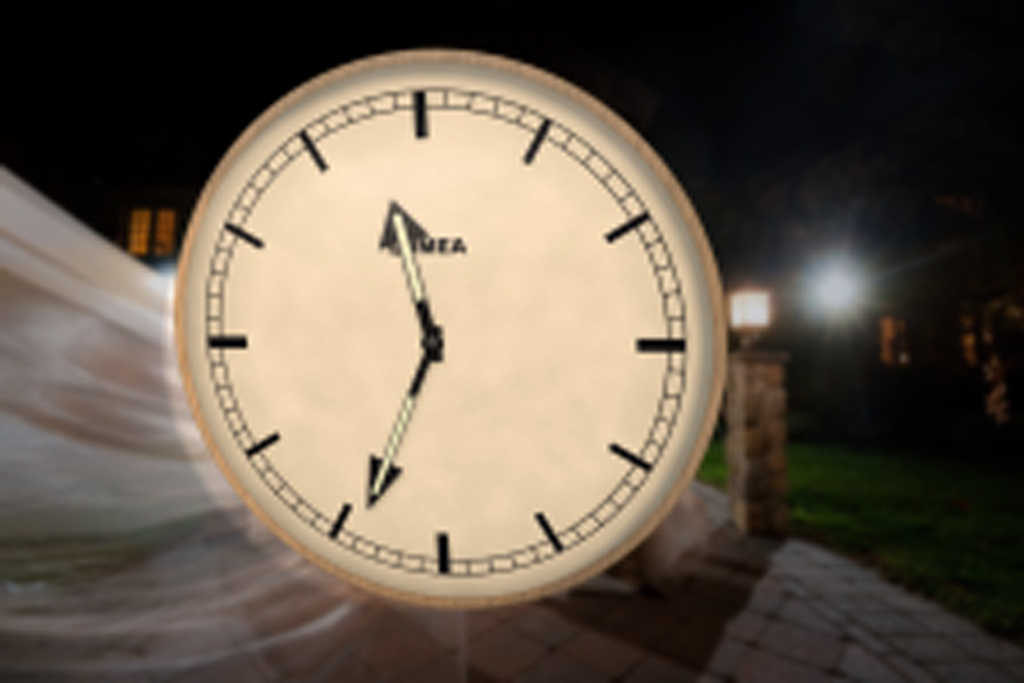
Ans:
11h34
